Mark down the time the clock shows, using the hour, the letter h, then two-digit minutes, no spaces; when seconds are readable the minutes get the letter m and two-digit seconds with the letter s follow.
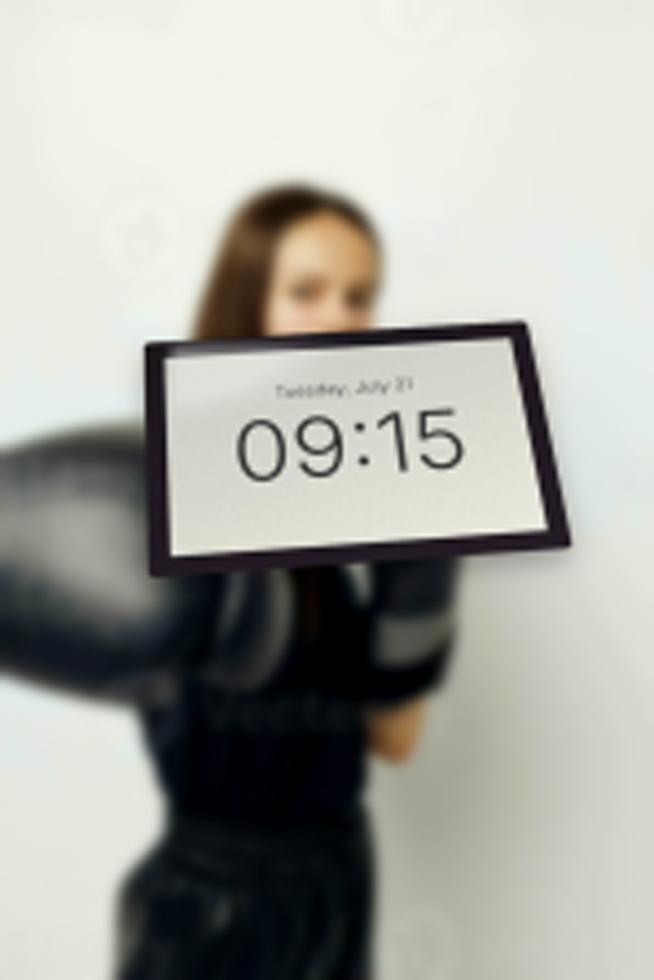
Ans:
9h15
